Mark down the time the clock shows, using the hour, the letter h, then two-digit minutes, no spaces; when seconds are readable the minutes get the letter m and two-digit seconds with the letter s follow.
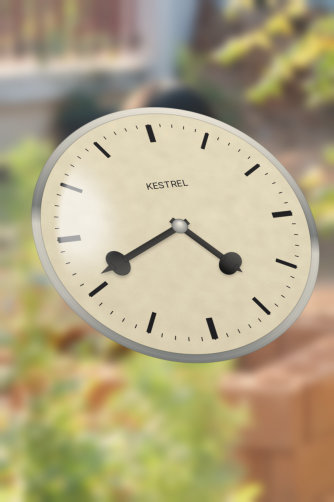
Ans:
4h41
